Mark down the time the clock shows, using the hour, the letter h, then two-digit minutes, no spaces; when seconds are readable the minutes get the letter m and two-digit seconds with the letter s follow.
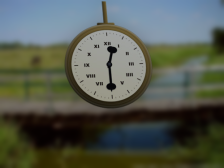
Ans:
12h30
